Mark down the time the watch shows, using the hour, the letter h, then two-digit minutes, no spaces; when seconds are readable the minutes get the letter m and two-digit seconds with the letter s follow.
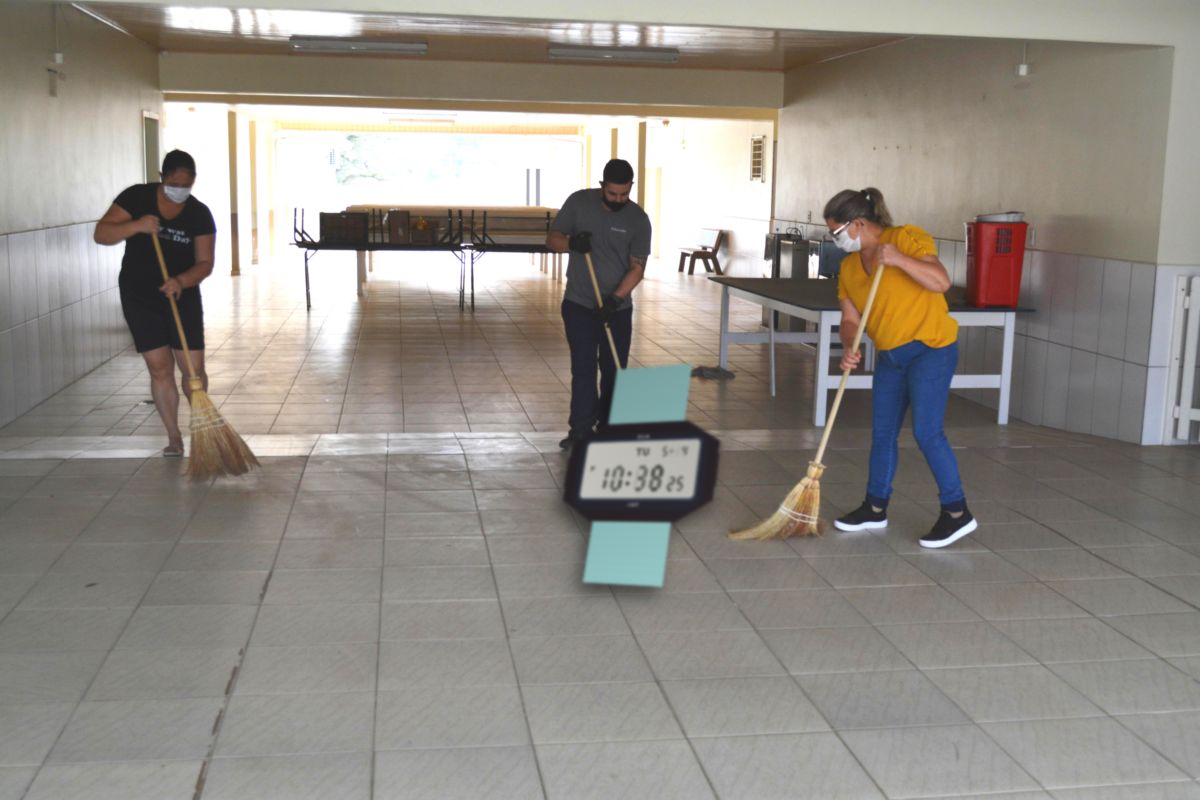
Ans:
10h38m25s
